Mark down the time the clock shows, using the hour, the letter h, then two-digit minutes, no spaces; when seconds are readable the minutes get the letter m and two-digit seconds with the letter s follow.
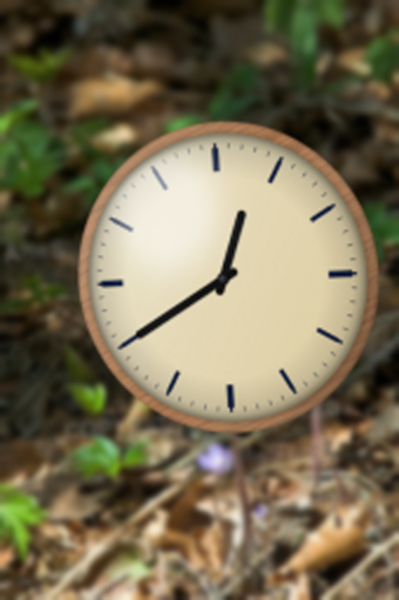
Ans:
12h40
